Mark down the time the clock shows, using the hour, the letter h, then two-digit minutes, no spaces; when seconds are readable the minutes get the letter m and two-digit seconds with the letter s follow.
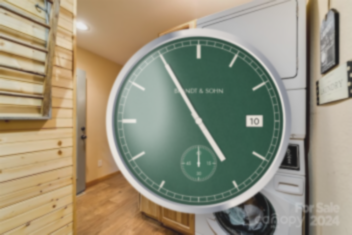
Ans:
4h55
